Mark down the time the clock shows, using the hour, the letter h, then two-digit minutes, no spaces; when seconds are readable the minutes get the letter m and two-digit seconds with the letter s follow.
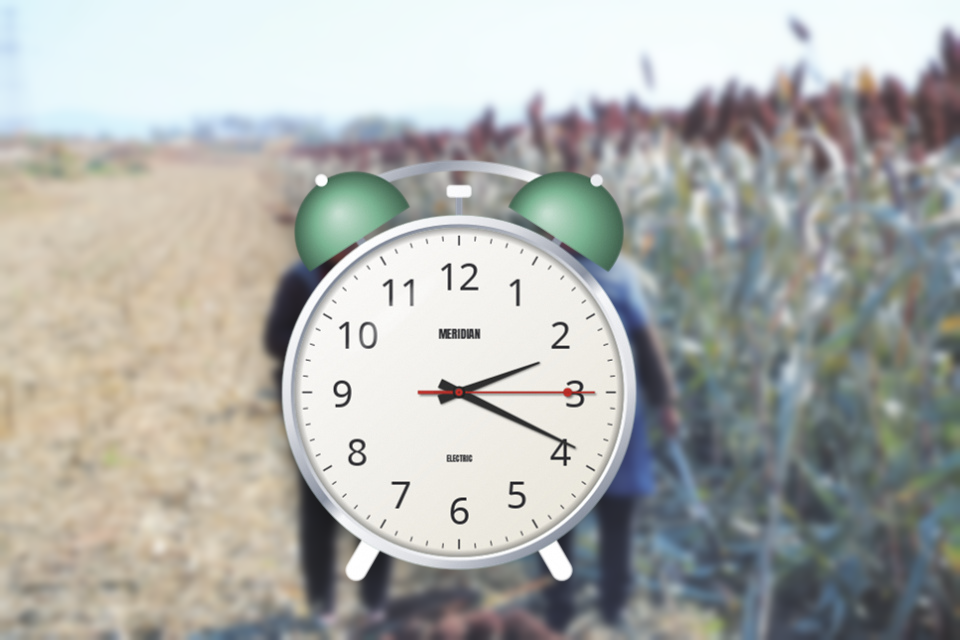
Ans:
2h19m15s
